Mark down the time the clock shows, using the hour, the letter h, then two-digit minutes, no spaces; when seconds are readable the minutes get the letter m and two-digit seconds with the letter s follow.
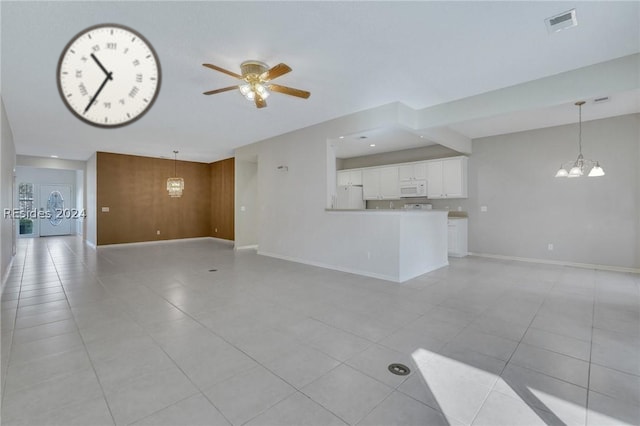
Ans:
10h35
